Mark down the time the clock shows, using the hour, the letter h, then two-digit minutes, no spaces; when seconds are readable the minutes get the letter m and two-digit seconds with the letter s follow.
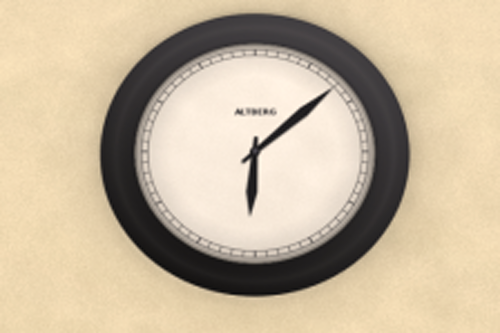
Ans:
6h08
